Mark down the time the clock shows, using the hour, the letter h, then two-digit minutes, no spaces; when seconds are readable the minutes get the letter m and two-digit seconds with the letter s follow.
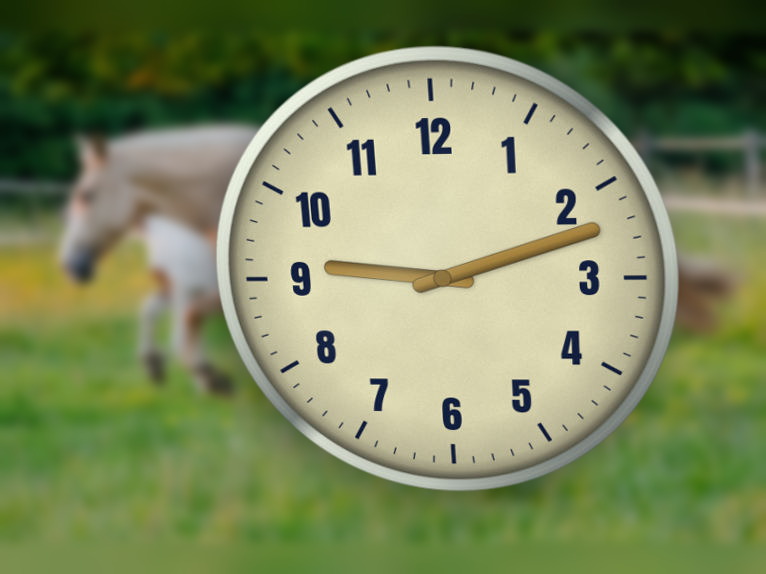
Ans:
9h12
